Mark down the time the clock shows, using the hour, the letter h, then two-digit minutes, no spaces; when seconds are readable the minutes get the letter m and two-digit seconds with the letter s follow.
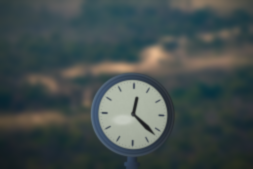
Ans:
12h22
